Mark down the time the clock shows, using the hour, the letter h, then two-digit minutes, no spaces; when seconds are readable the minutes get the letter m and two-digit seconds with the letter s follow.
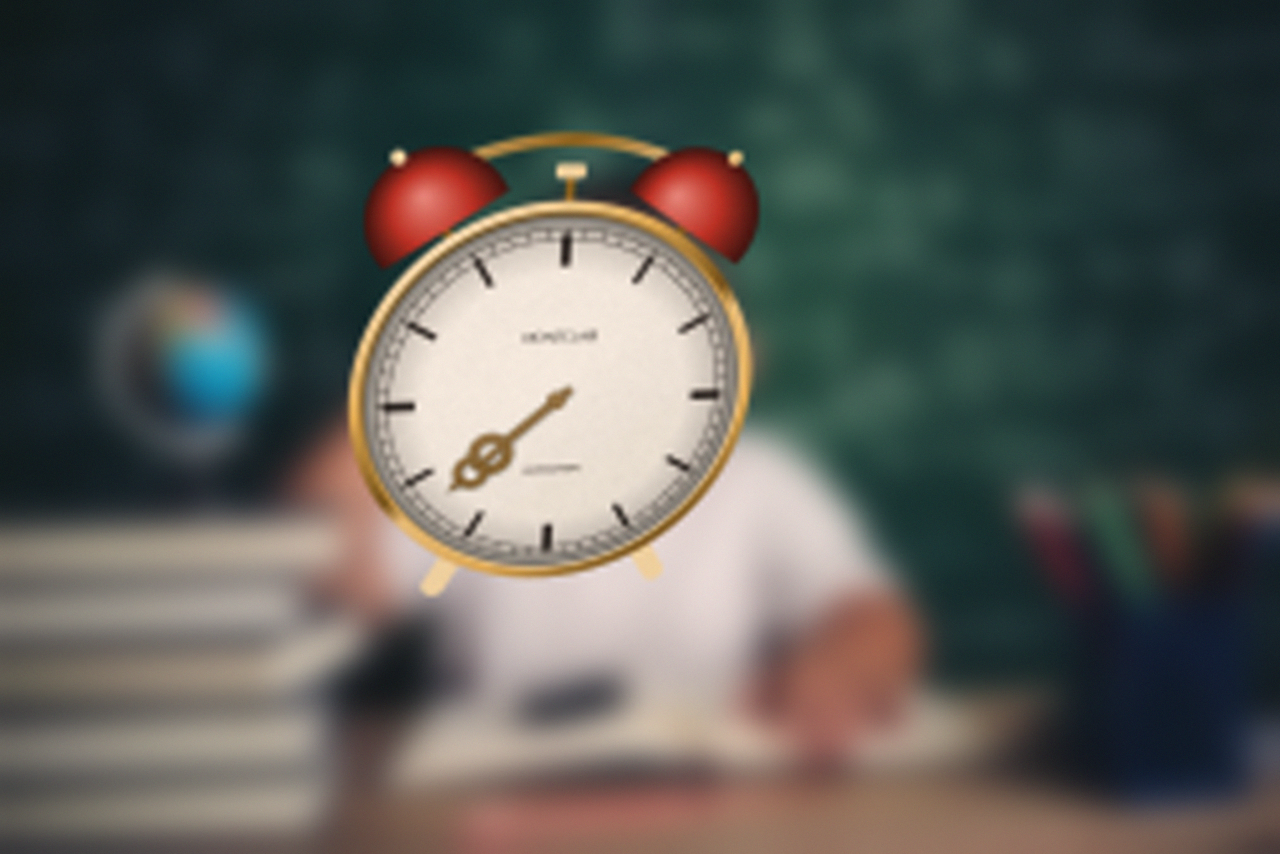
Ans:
7h38
